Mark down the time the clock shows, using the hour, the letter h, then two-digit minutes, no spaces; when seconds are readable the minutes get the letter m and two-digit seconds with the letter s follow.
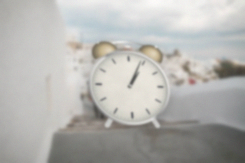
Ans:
1h04
